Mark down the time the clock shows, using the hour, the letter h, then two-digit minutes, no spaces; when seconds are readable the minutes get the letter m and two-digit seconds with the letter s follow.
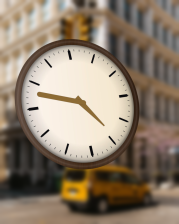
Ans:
4h48
